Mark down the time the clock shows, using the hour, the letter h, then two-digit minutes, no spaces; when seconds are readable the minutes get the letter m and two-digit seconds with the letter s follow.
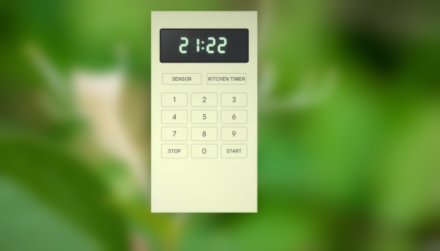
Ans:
21h22
